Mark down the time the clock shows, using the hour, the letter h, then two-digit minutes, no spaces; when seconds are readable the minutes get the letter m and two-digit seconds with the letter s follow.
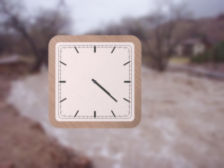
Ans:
4h22
